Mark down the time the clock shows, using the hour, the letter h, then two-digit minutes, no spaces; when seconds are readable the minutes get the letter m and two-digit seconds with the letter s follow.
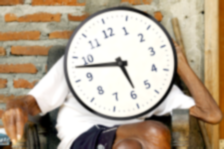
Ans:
5h48
